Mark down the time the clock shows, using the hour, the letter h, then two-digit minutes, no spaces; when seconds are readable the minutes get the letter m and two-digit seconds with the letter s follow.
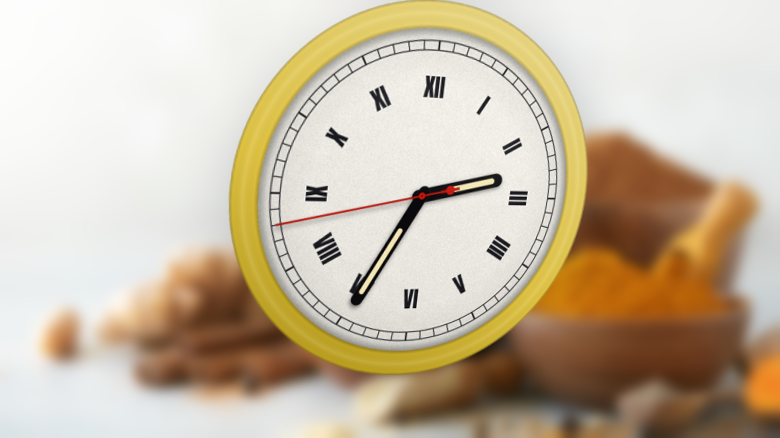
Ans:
2h34m43s
